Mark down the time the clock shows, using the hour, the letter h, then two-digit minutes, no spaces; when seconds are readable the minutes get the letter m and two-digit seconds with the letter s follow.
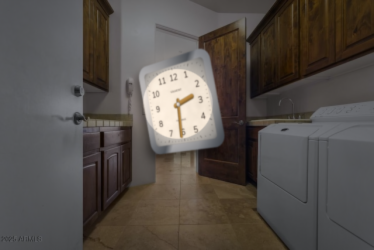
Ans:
2h31
